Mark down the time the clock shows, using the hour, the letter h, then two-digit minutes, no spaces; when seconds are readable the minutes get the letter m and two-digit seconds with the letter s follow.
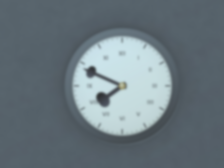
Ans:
7h49
